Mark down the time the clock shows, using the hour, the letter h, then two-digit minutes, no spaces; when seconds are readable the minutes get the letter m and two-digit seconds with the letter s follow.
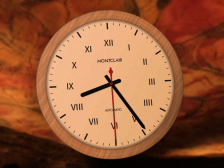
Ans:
8h24m30s
